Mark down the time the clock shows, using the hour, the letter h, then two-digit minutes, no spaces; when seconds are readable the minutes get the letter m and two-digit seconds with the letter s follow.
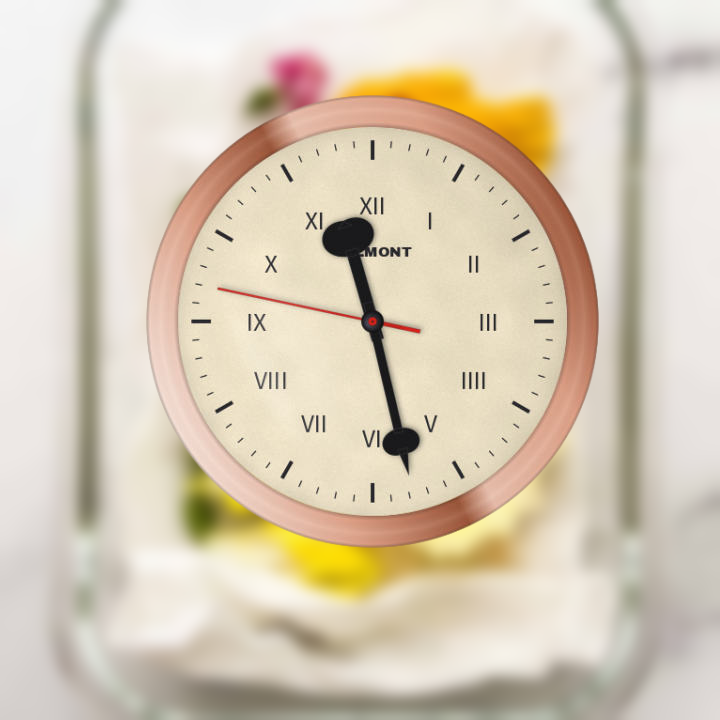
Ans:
11h27m47s
